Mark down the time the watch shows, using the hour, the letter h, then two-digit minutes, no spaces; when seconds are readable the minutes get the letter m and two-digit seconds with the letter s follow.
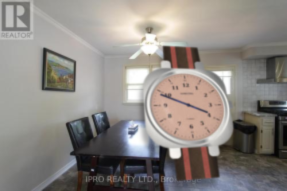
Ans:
3h49
